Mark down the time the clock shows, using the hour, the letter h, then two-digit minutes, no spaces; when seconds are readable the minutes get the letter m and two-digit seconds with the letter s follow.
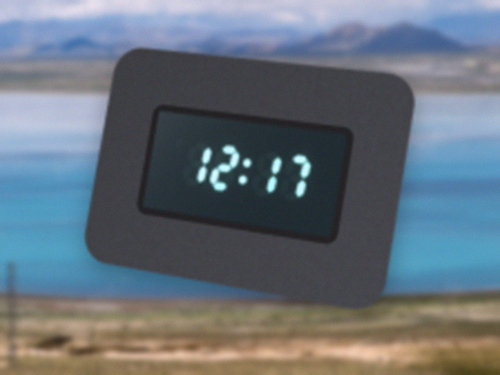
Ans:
12h17
